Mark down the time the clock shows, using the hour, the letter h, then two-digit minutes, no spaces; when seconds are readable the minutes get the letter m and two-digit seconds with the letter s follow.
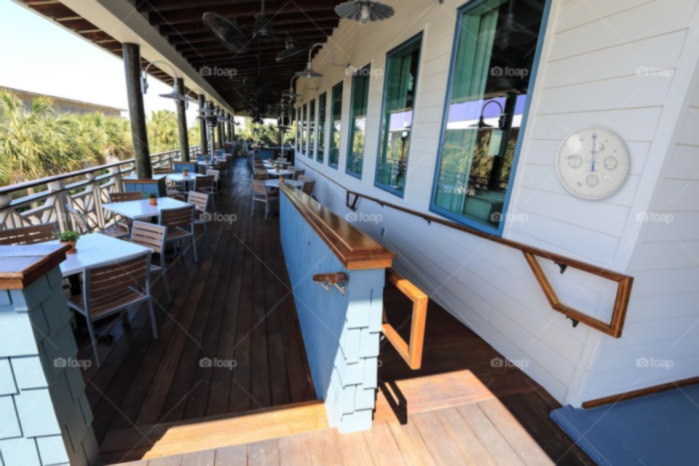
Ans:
12h46
